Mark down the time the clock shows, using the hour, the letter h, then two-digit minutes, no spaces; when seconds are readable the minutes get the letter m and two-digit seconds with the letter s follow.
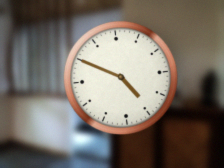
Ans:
4h50
